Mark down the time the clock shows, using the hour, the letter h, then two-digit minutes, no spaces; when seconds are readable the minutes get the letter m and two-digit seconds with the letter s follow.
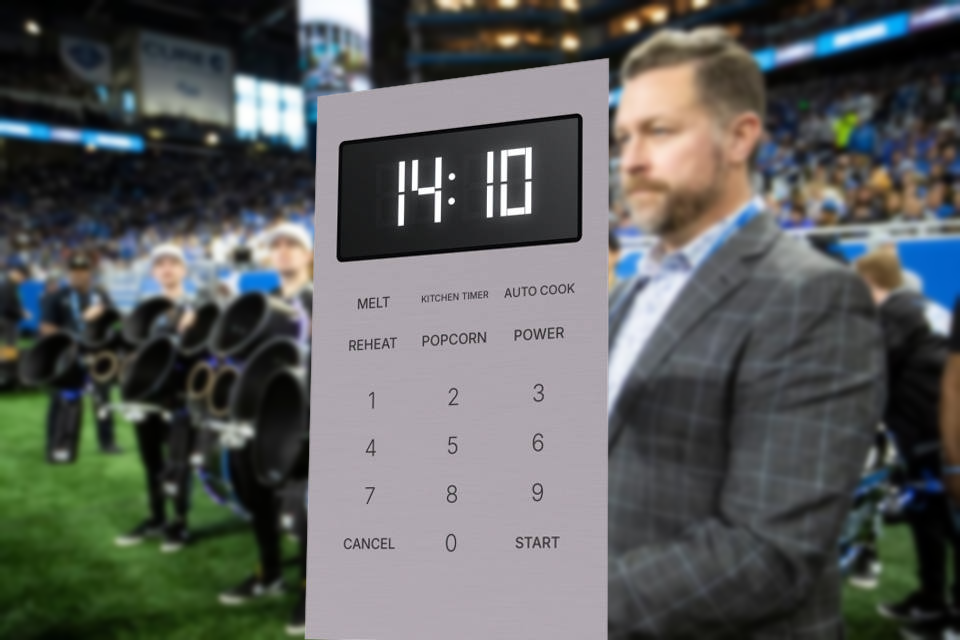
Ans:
14h10
